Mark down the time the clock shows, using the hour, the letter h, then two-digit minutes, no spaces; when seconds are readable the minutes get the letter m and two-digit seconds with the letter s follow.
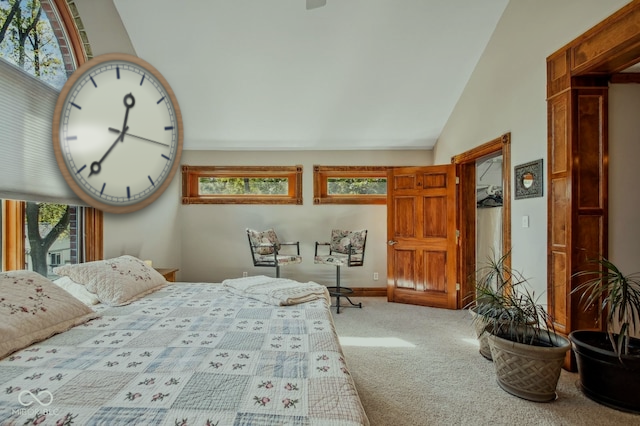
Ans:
12h38m18s
